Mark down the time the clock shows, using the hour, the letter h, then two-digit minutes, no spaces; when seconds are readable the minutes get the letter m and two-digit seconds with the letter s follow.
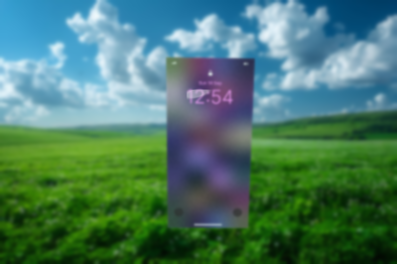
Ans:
12h54
